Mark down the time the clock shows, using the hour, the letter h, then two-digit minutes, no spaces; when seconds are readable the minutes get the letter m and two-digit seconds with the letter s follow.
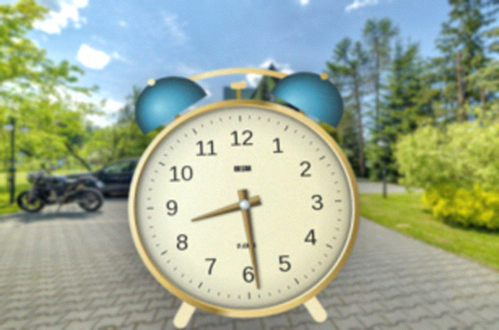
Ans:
8h29
